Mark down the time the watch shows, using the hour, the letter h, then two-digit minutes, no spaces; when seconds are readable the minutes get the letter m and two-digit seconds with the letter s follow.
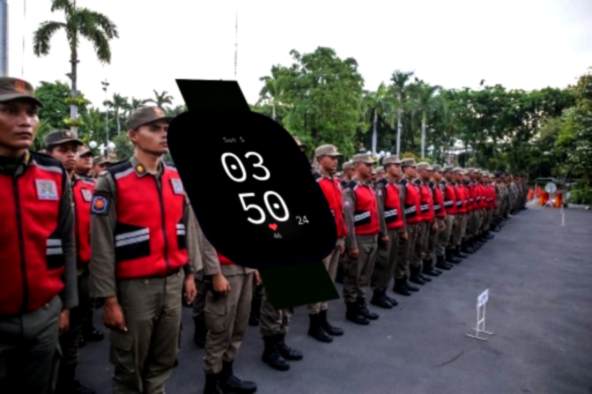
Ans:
3h50m24s
